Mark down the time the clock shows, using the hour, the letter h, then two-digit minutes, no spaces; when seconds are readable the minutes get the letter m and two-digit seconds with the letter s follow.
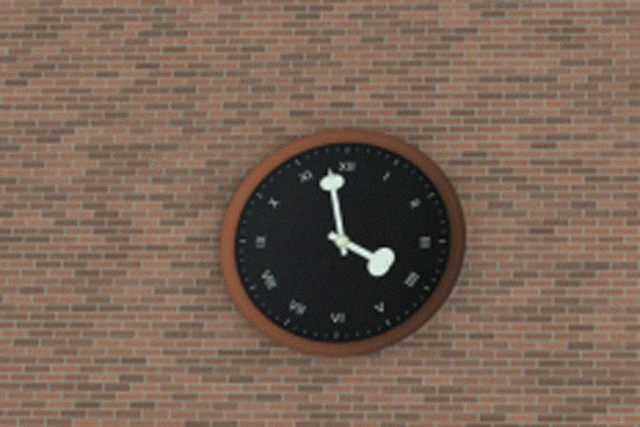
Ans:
3h58
